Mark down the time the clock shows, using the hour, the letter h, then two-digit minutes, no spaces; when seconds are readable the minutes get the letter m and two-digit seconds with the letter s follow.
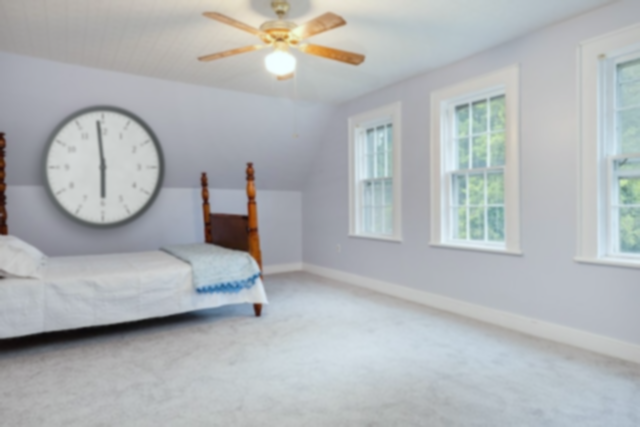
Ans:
5h59
